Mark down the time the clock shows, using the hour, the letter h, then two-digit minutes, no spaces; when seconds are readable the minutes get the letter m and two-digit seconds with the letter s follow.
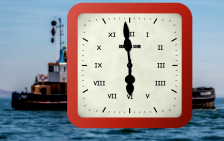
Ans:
5h59
